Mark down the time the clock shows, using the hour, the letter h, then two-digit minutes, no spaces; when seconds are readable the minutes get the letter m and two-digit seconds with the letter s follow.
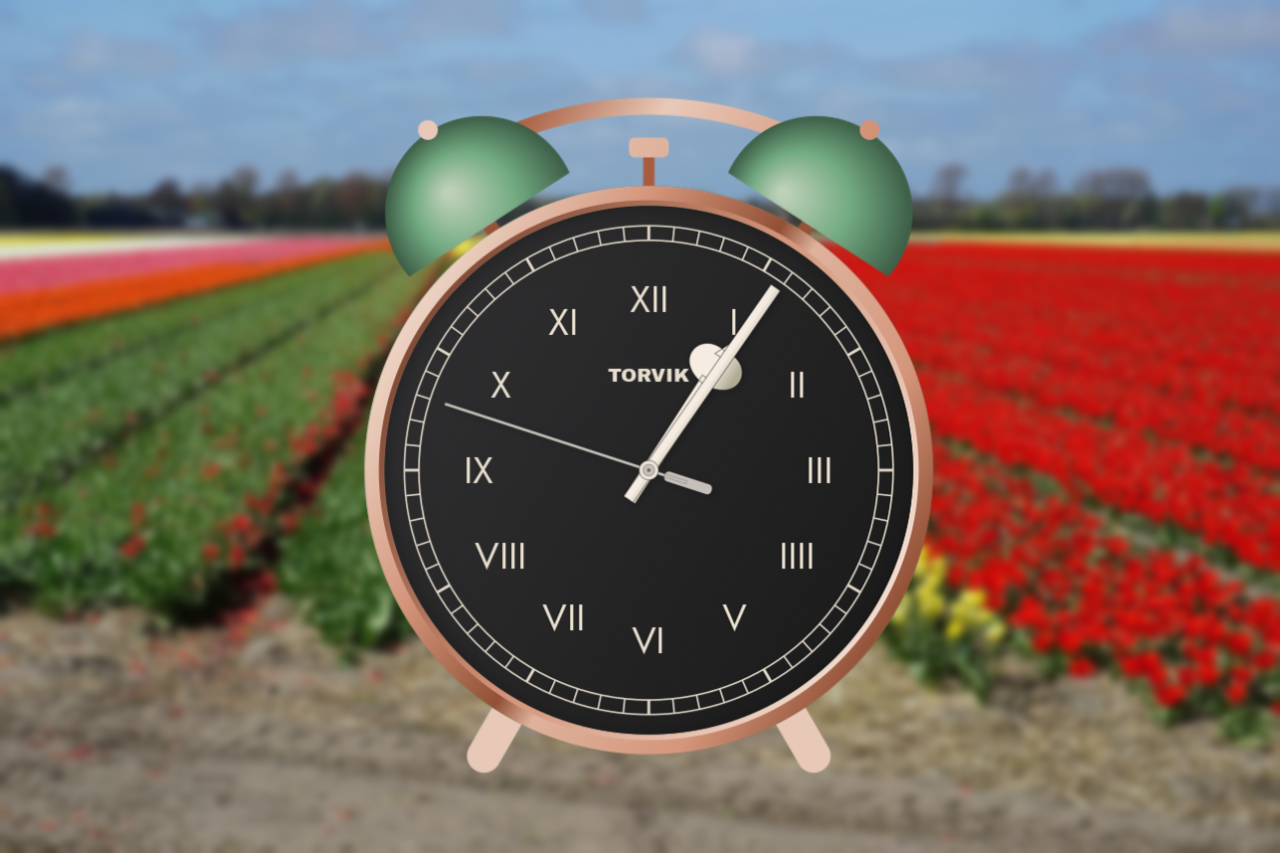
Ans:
1h05m48s
